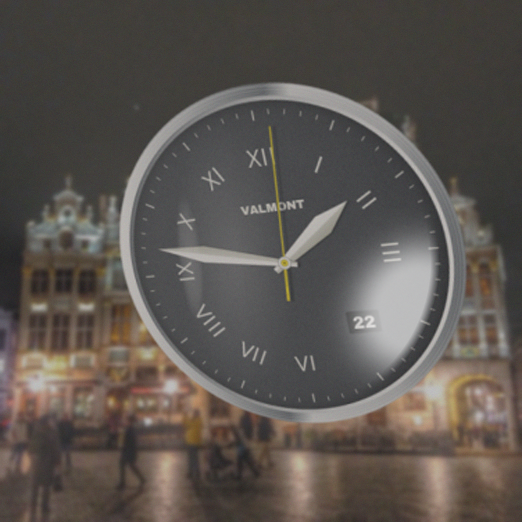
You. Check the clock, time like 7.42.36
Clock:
1.47.01
